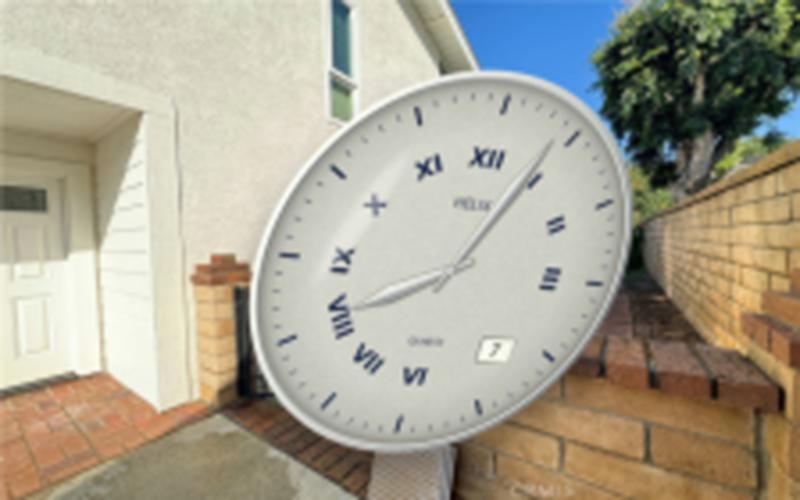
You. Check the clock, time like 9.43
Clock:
8.04
